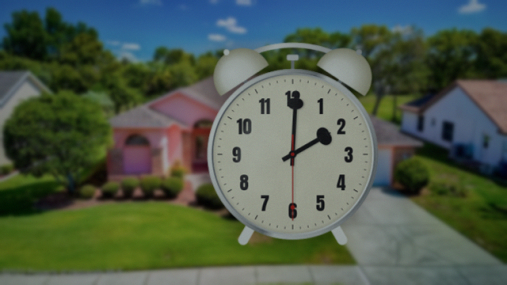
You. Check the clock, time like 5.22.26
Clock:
2.00.30
